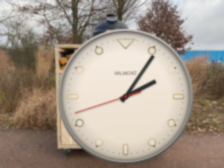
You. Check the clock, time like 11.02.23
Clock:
2.05.42
